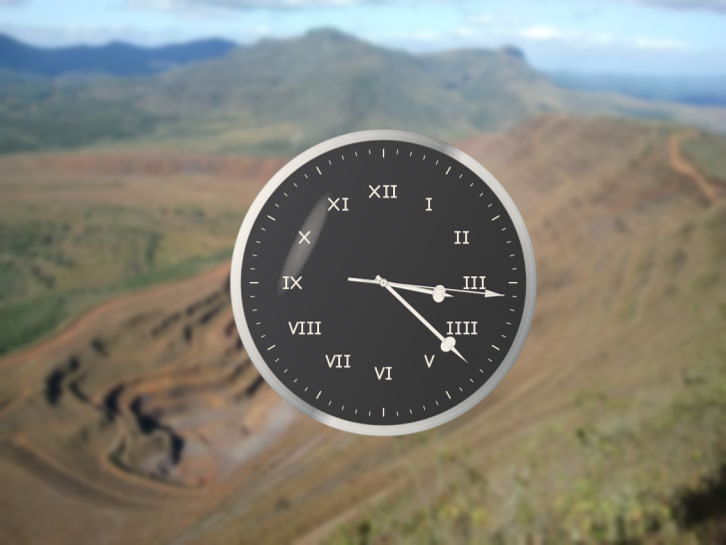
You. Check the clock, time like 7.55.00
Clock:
3.22.16
